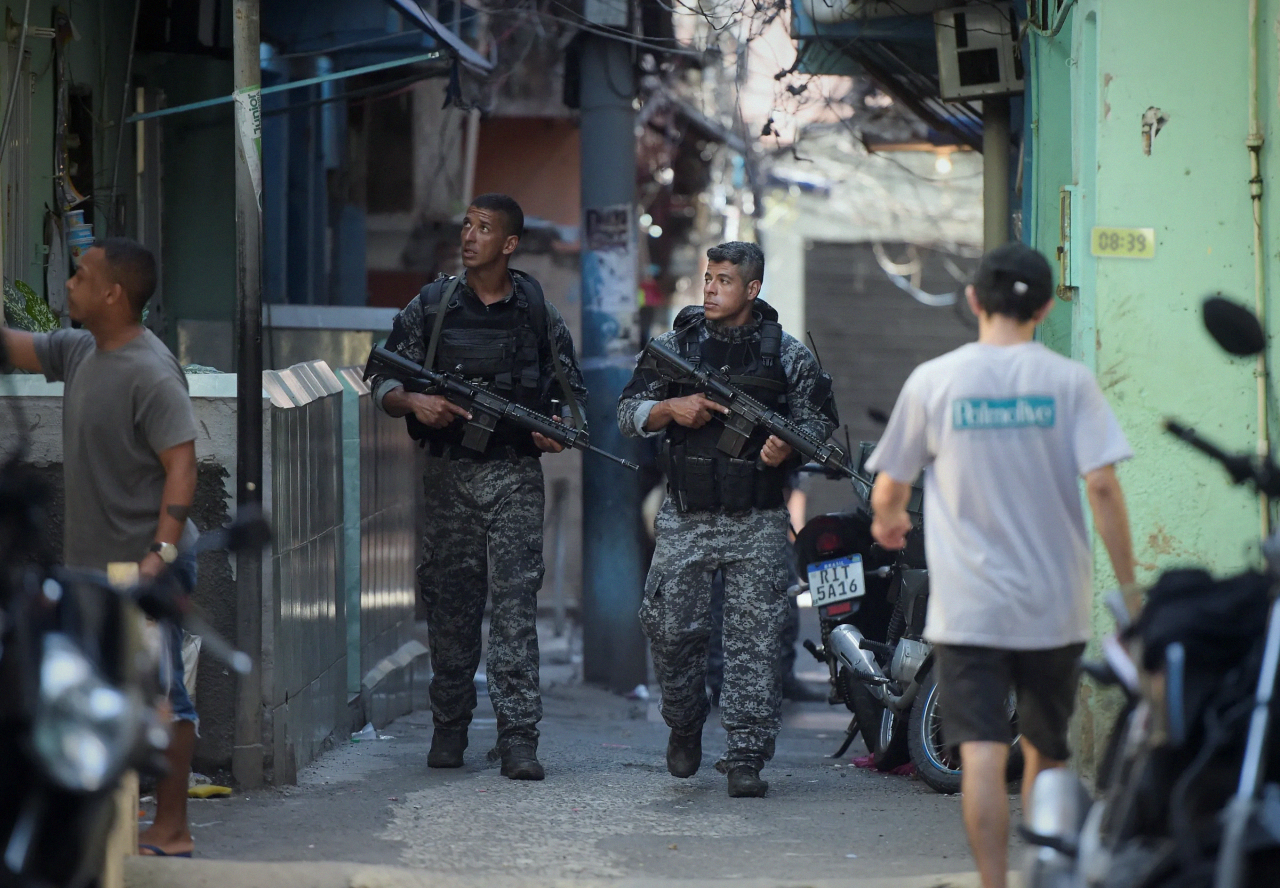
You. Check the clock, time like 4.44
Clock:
8.39
